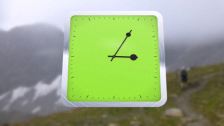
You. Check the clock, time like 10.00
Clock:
3.05
